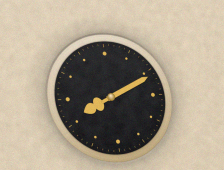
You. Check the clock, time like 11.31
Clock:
8.11
